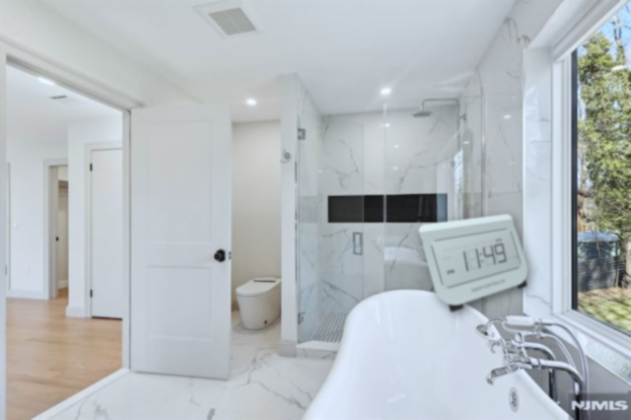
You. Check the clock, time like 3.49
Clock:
11.49
